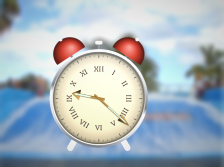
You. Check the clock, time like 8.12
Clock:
9.22
